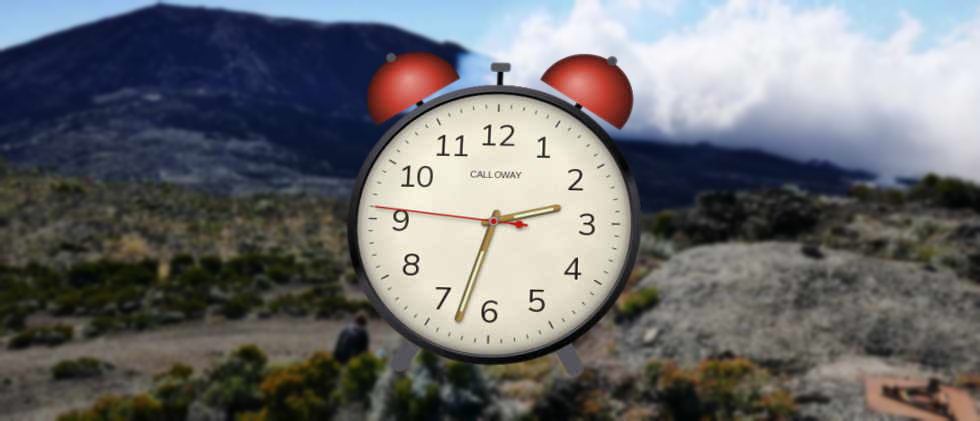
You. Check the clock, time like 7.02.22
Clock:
2.32.46
